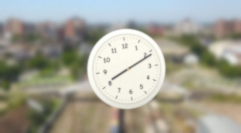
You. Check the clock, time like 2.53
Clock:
8.11
